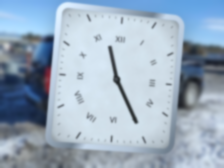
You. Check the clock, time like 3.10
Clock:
11.25
